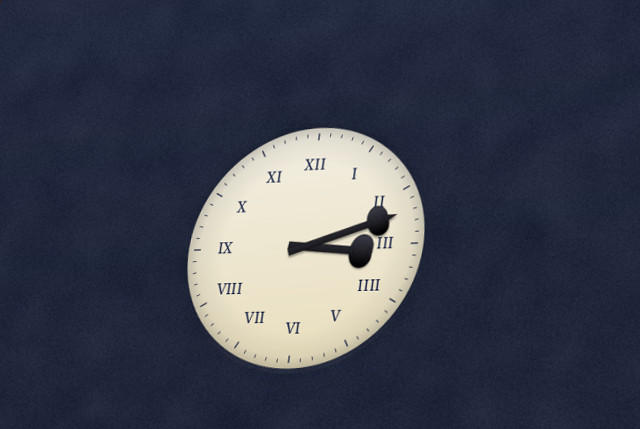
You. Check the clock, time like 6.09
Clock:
3.12
